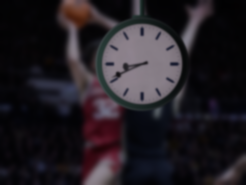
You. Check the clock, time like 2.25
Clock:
8.41
